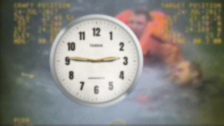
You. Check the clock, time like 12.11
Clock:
2.46
